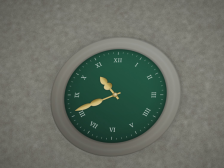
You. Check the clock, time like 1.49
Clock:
10.41
